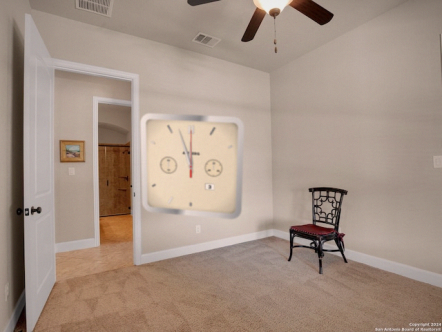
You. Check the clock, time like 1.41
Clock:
11.57
